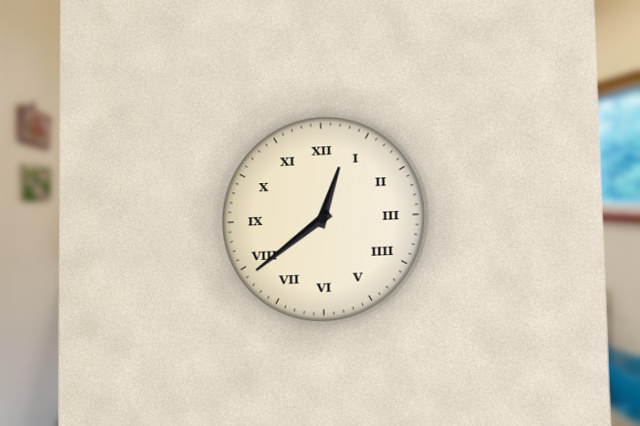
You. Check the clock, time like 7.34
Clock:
12.39
